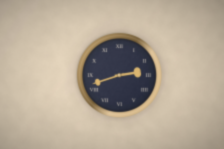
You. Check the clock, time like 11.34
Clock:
2.42
